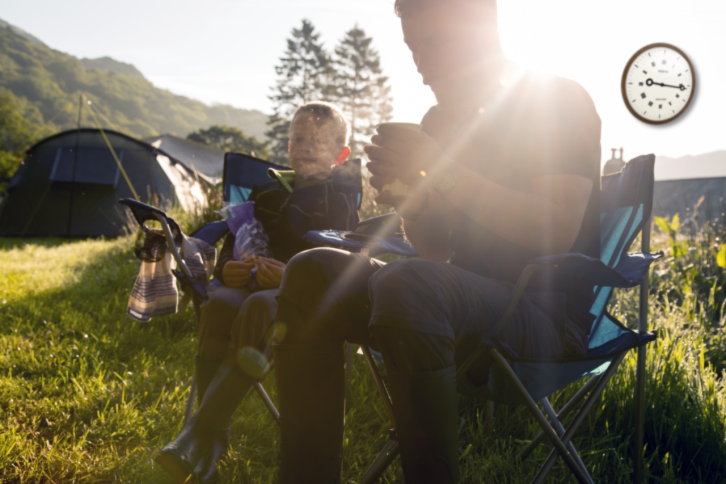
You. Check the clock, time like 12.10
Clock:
9.16
